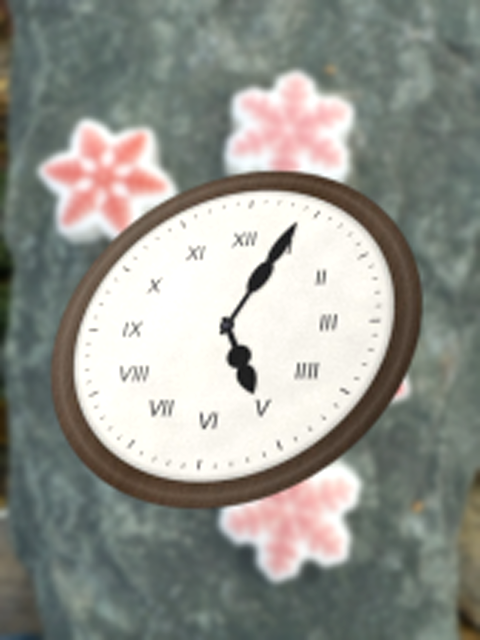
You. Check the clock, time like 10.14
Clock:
5.04
